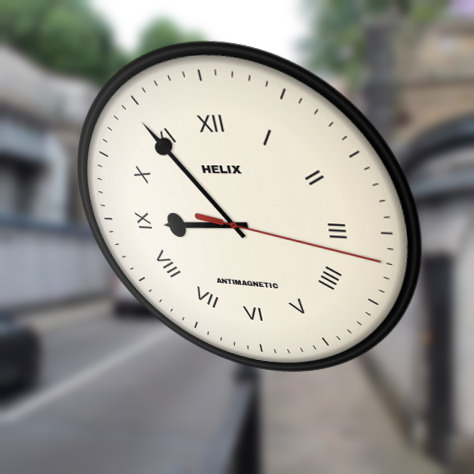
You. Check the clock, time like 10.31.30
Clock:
8.54.17
